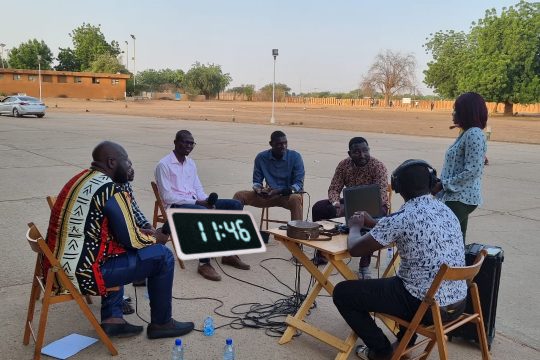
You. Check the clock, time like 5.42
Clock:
11.46
